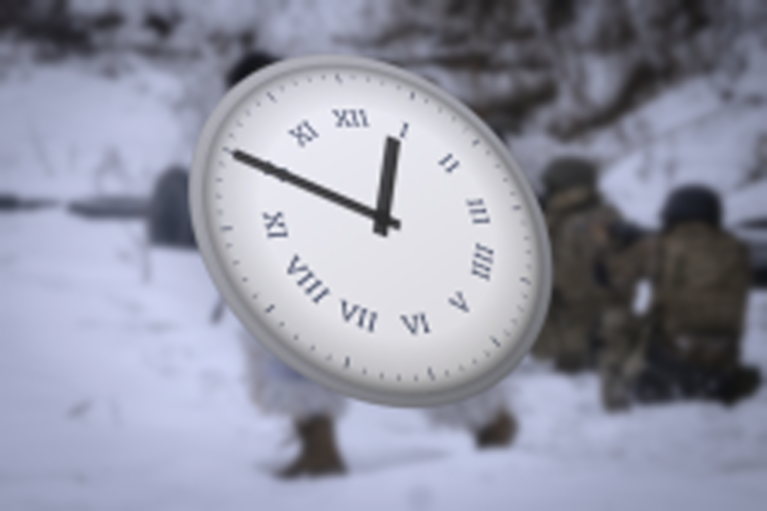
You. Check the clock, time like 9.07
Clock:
12.50
